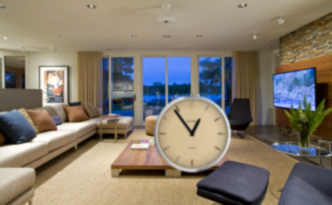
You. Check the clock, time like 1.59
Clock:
12.54
